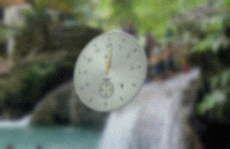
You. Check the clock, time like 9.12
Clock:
12.01
